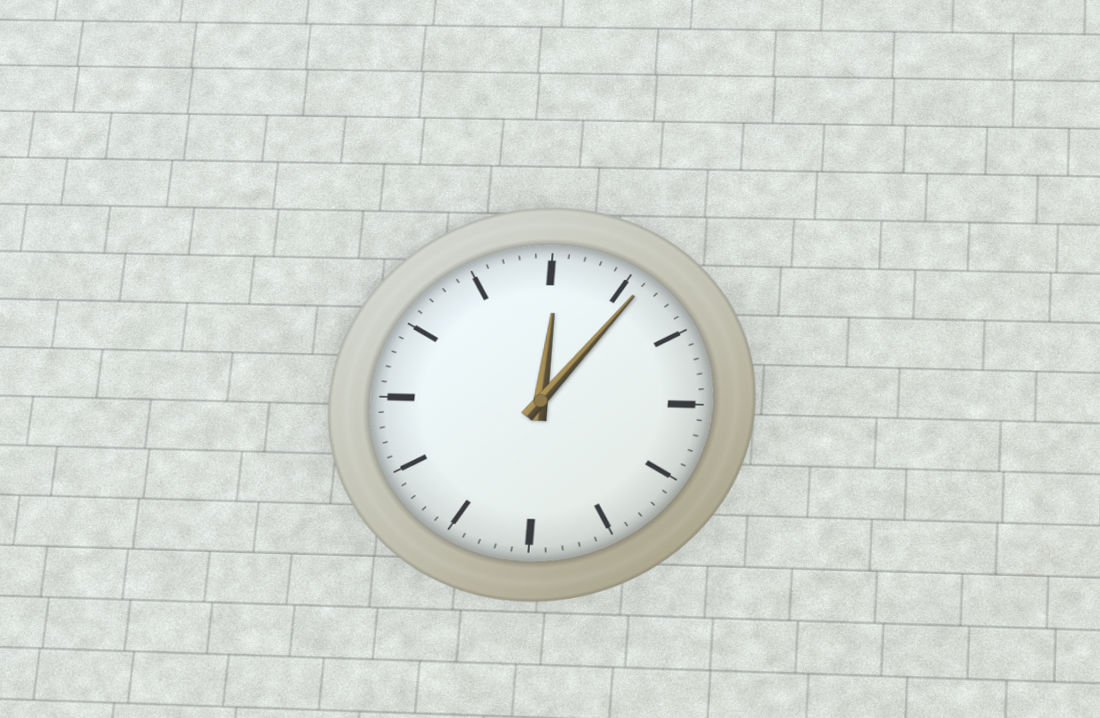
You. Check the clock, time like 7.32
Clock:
12.06
